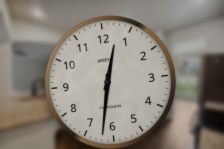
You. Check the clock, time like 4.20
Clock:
12.32
